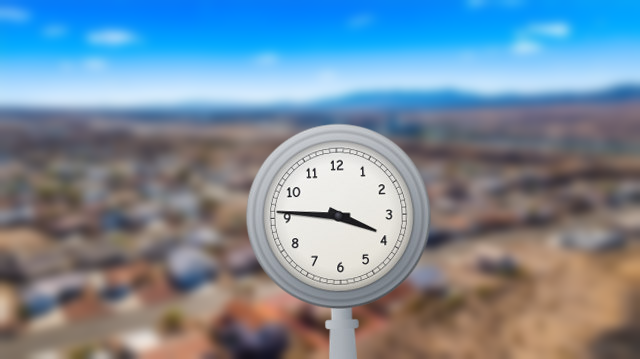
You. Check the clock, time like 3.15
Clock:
3.46
